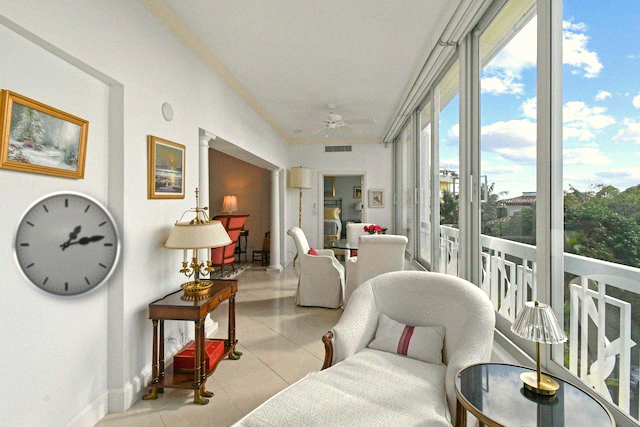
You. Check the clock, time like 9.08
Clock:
1.13
